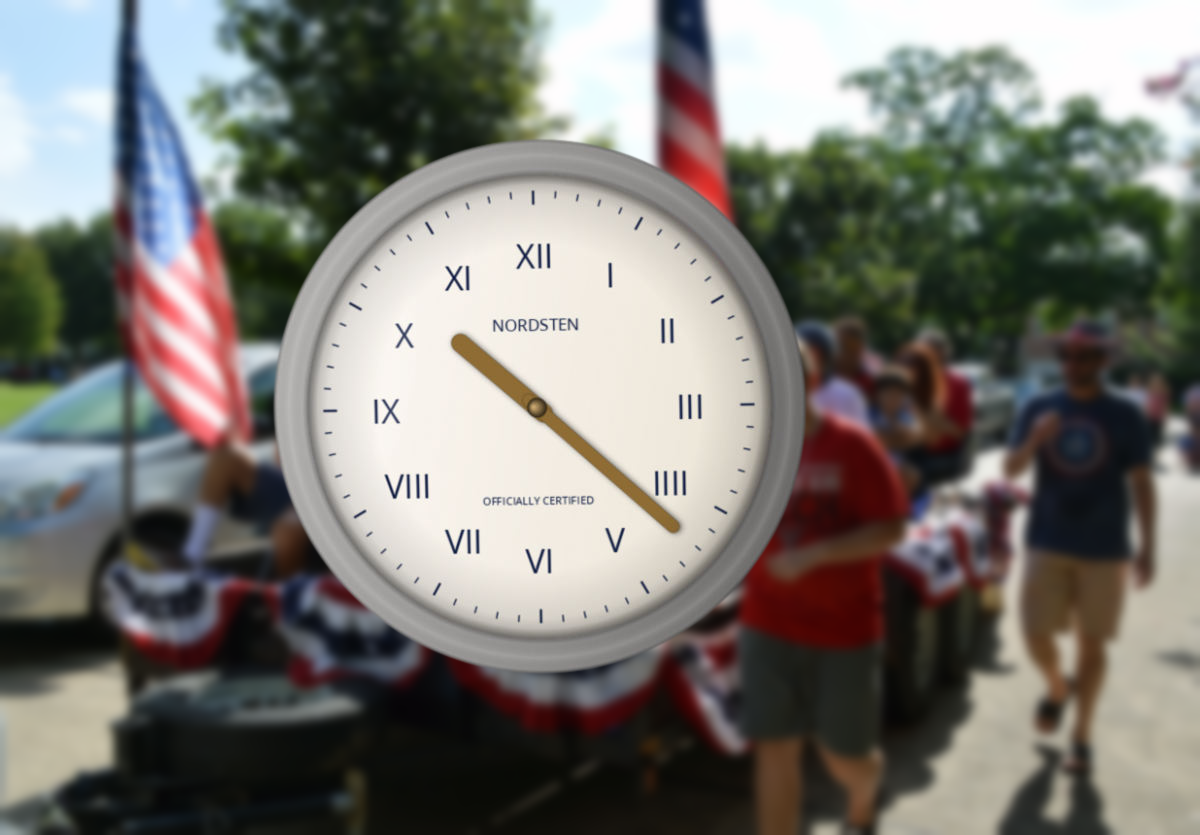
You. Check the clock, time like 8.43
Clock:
10.22
